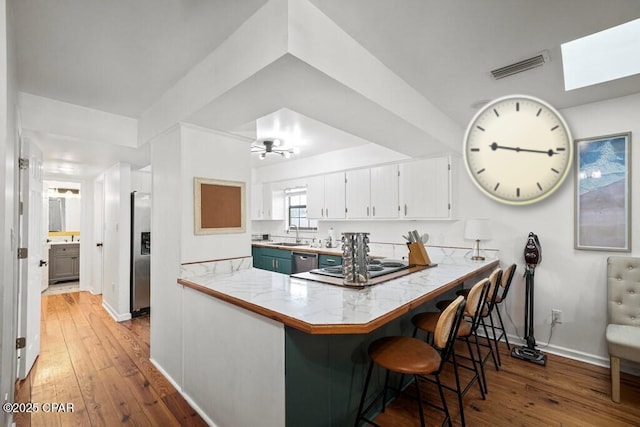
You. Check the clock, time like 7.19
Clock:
9.16
